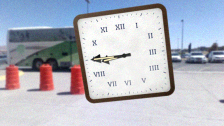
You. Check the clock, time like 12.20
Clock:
8.45
